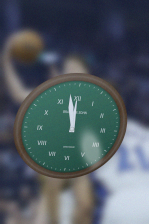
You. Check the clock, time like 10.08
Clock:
11.58
